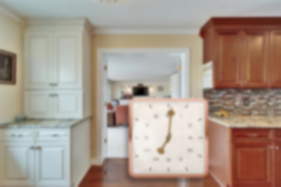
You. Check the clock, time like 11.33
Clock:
7.01
